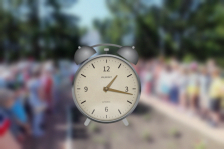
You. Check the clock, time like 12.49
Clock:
1.17
